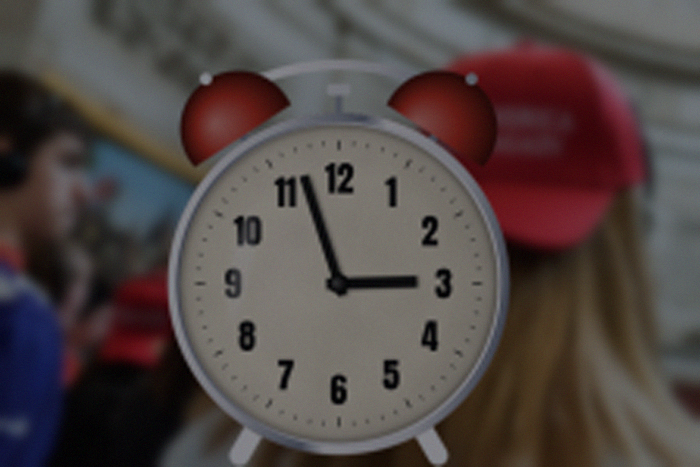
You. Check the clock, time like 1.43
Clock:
2.57
